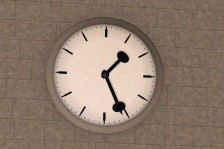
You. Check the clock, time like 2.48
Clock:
1.26
